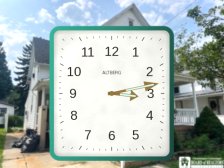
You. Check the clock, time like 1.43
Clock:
3.13
